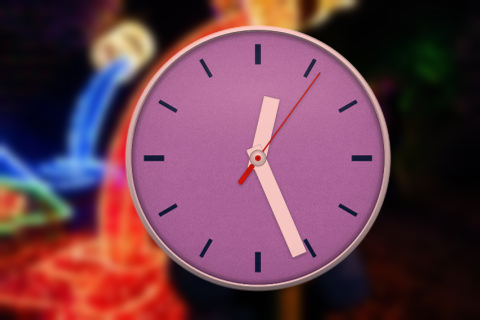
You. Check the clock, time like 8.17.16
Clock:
12.26.06
